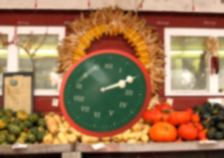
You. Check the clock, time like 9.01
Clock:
2.10
